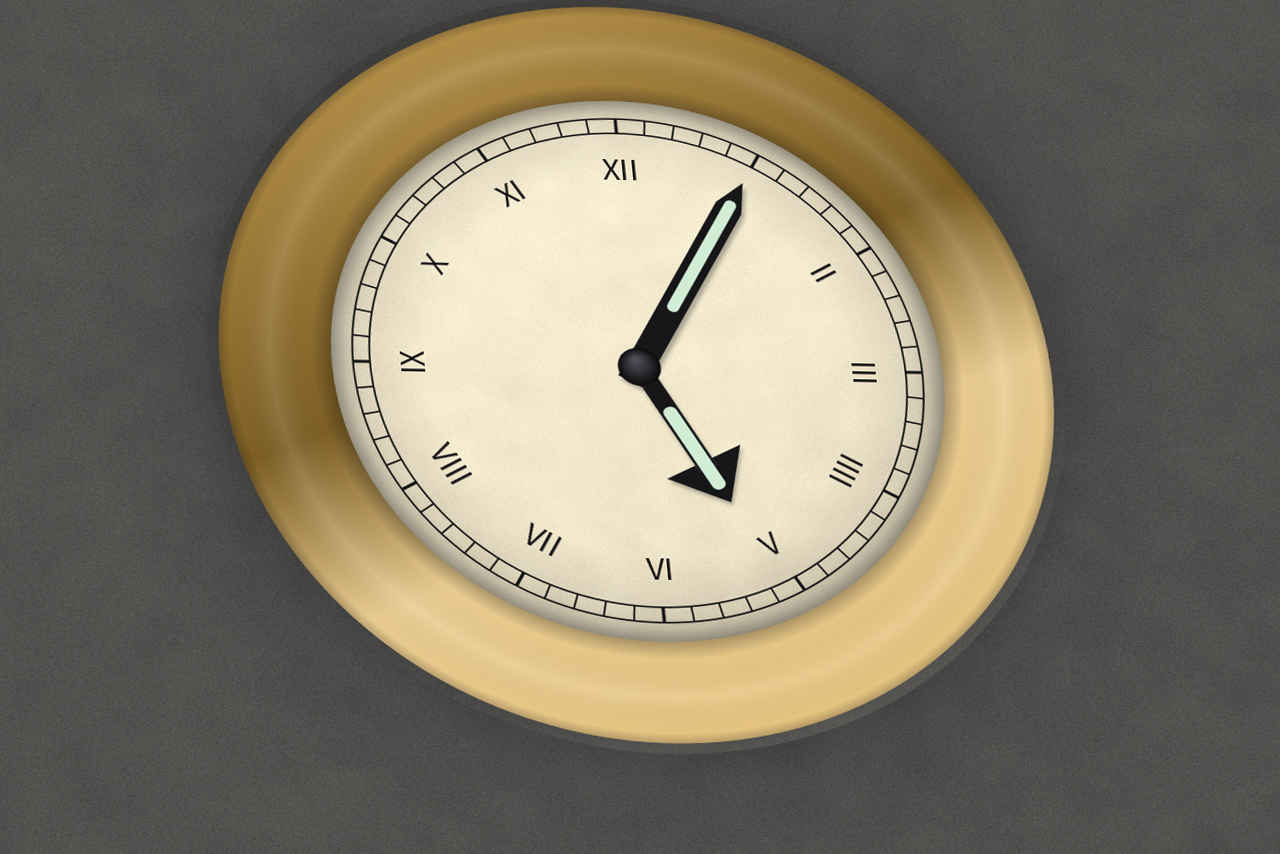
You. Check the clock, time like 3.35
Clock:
5.05
